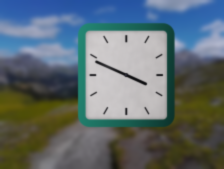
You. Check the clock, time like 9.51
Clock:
3.49
